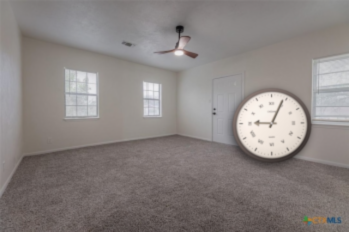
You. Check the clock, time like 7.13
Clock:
9.04
